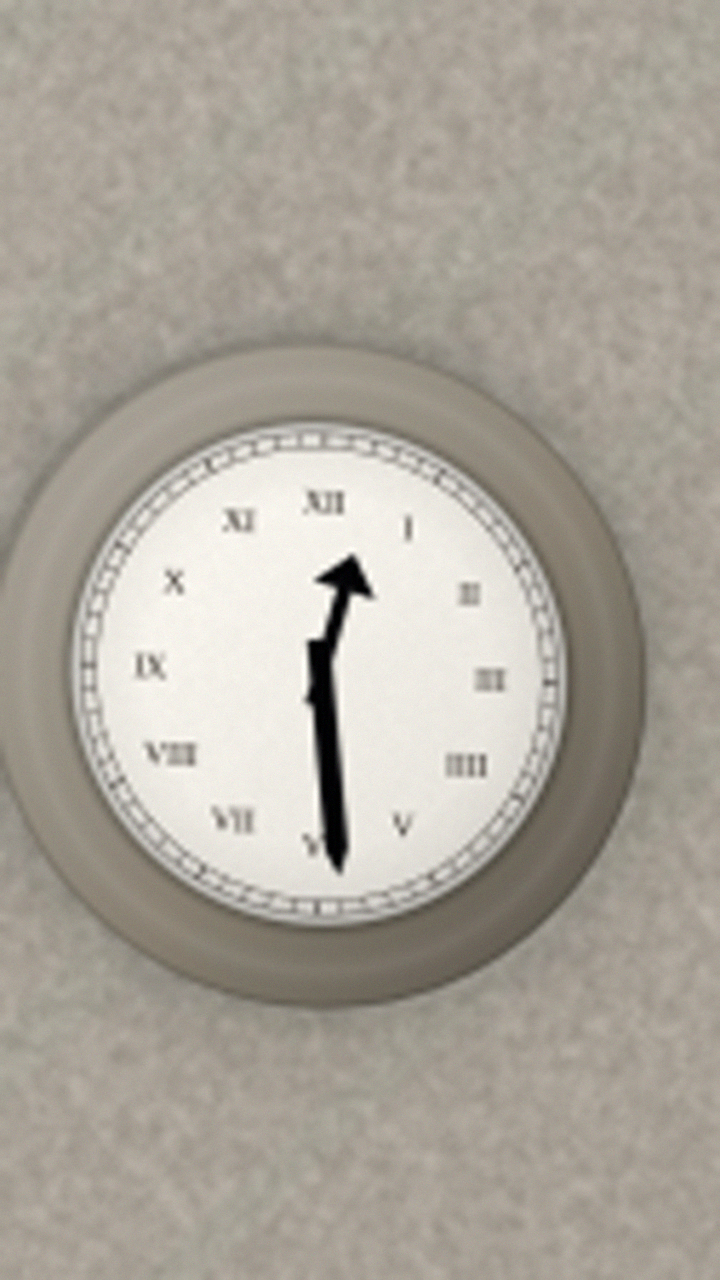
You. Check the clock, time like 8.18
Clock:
12.29
